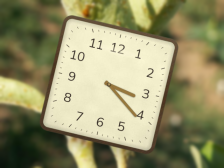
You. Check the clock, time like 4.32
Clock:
3.21
